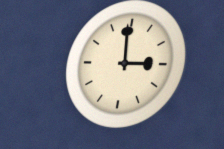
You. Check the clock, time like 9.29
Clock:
2.59
